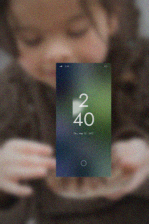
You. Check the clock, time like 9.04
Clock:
2.40
